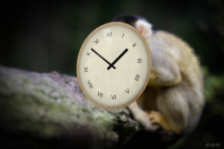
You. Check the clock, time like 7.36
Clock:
1.52
